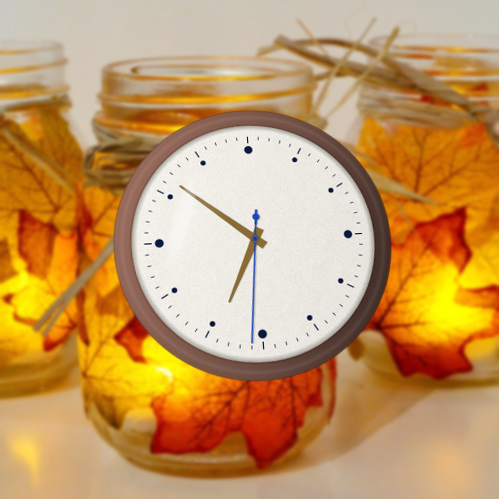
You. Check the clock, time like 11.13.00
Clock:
6.51.31
